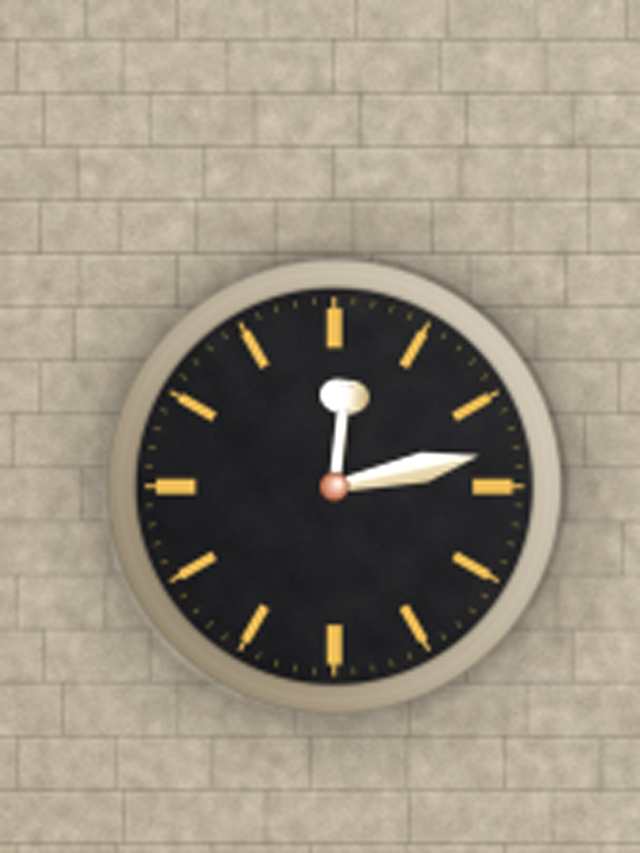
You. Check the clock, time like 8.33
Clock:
12.13
